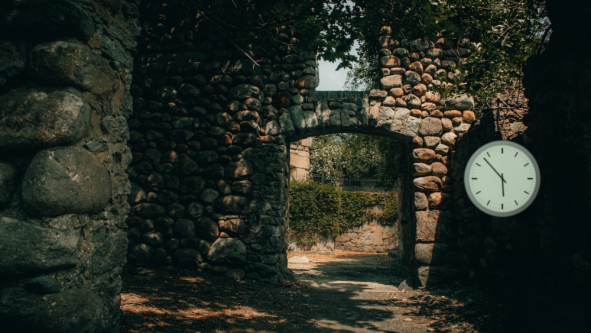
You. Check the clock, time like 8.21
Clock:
5.53
